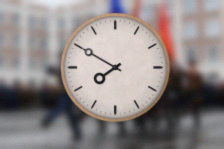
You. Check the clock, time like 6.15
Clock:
7.50
